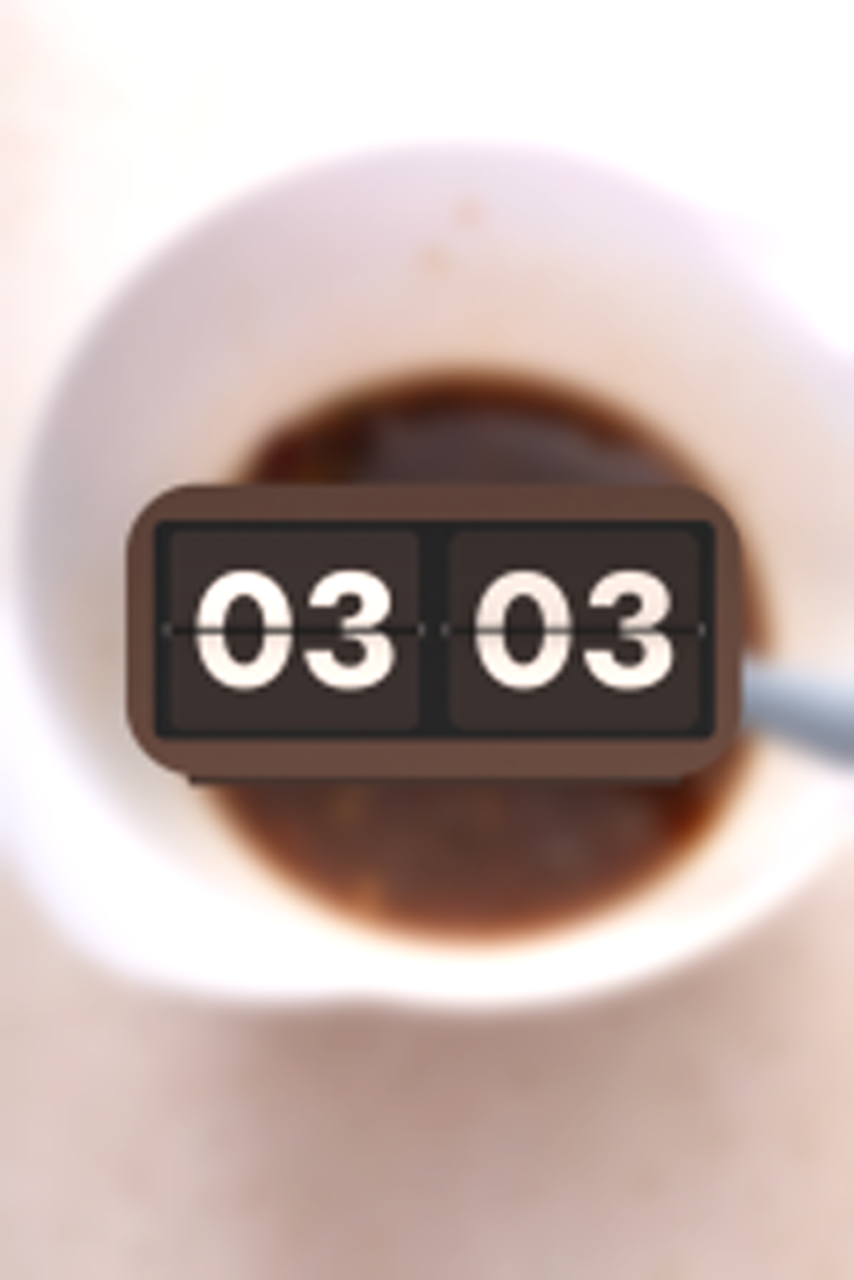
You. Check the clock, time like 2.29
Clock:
3.03
